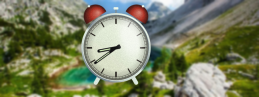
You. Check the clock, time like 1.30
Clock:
8.39
